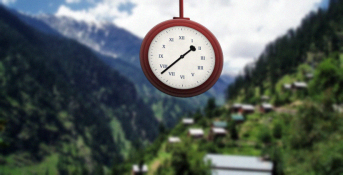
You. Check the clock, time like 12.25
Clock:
1.38
